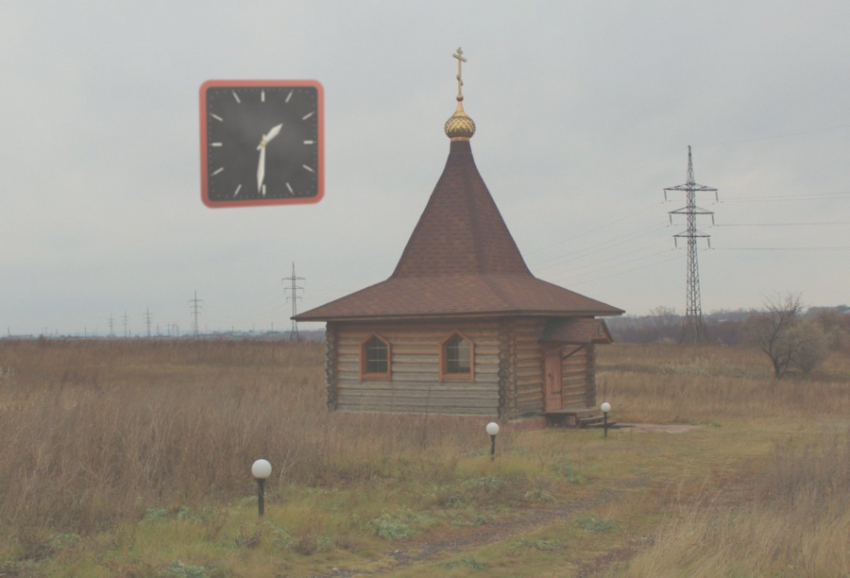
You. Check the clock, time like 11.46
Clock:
1.31
